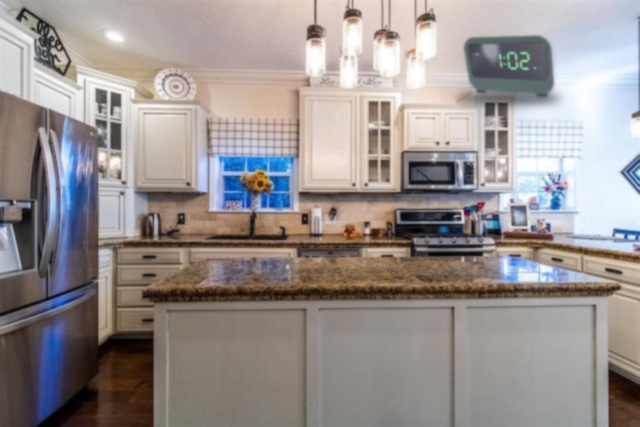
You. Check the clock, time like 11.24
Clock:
1.02
